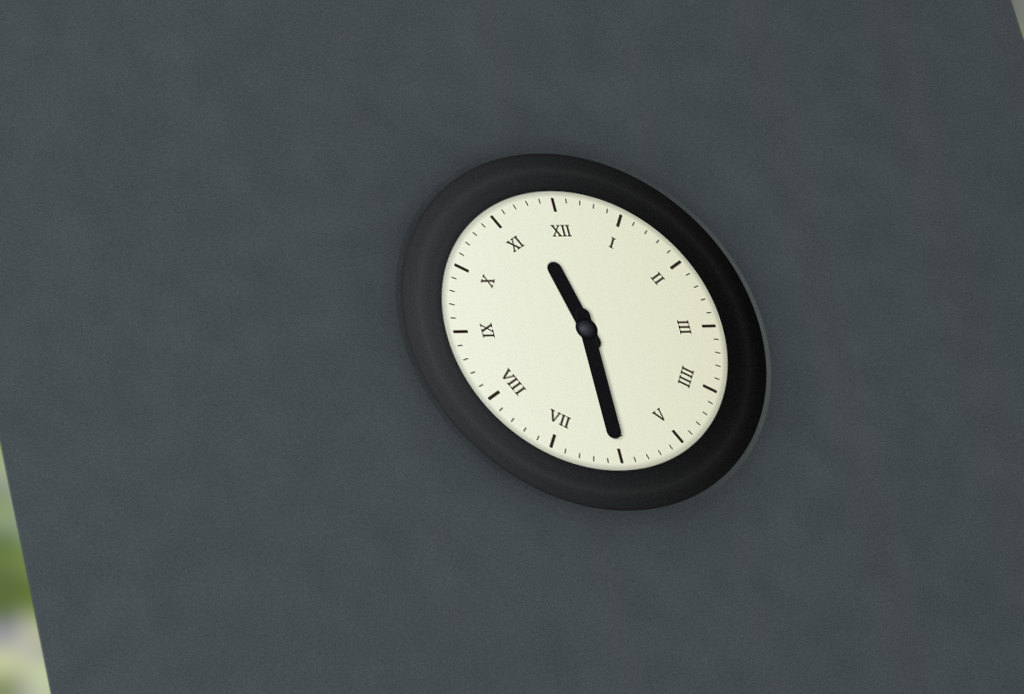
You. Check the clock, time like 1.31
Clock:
11.30
